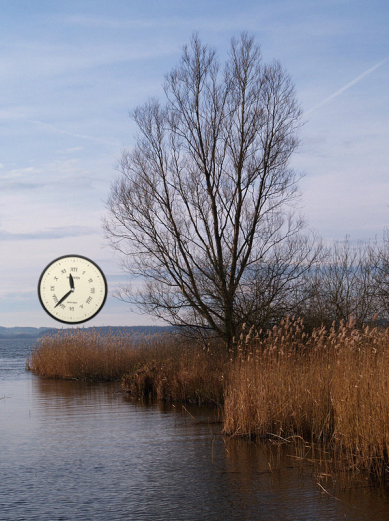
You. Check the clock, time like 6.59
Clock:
11.37
